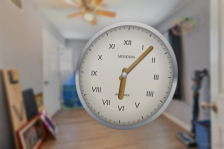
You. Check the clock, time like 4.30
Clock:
6.07
